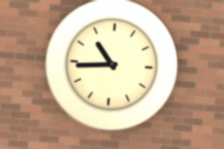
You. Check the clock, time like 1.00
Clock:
10.44
